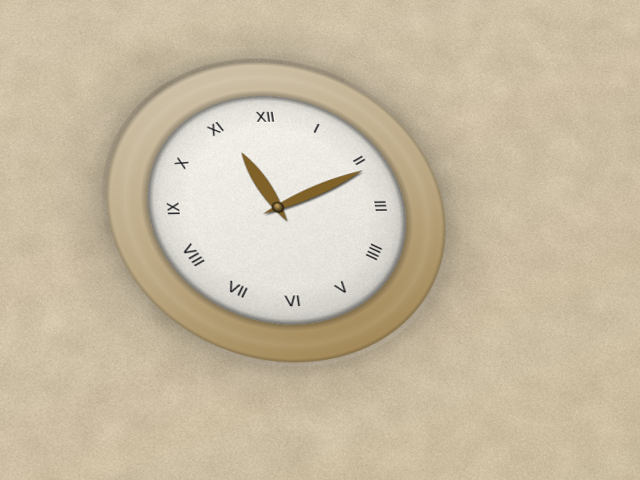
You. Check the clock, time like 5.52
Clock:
11.11
